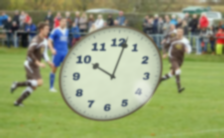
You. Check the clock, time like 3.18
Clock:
10.02
